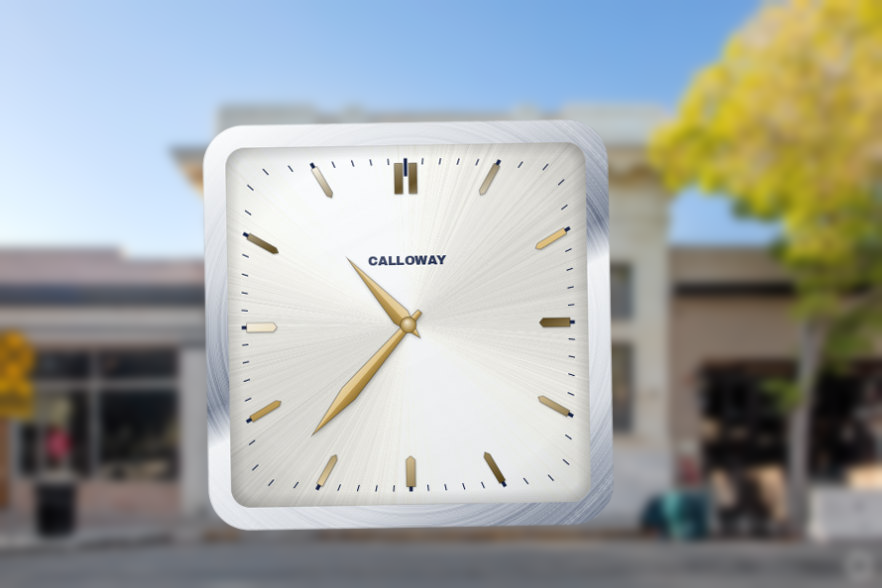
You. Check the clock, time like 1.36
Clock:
10.37
